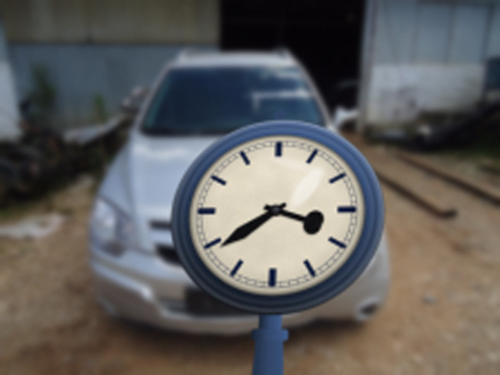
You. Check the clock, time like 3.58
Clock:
3.39
